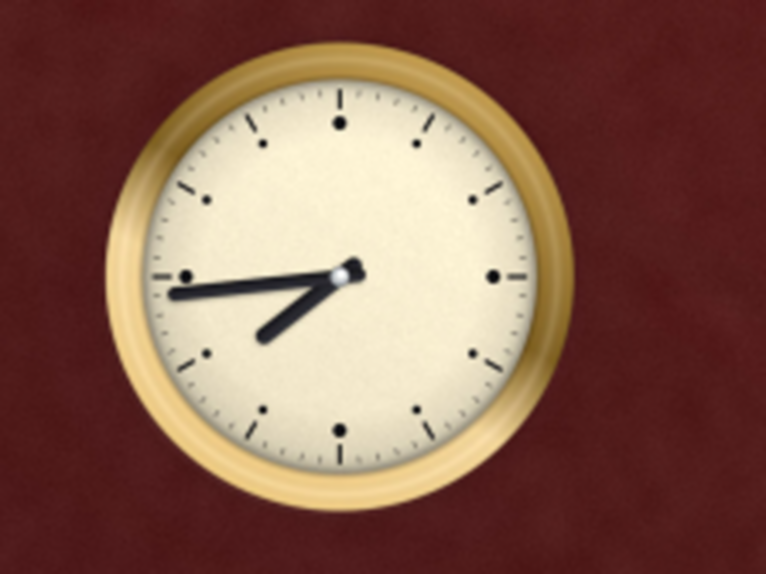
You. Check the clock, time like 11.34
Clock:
7.44
